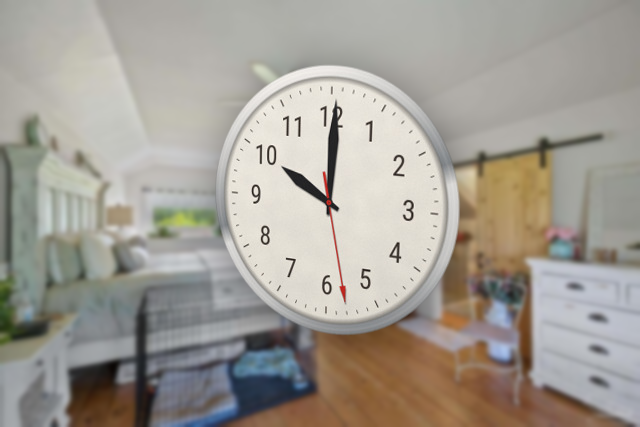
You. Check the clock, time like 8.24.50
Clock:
10.00.28
